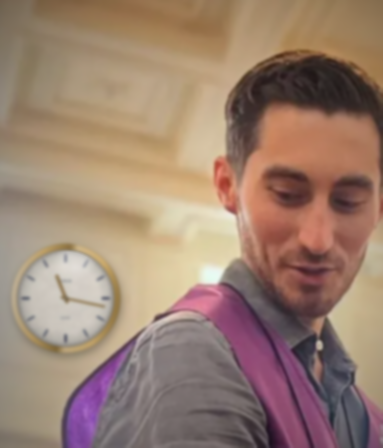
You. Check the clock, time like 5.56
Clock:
11.17
